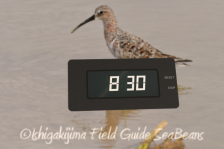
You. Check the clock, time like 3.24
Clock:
8.30
